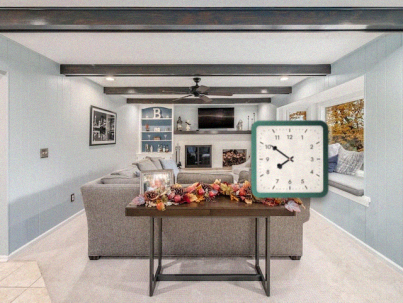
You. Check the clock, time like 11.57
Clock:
7.51
